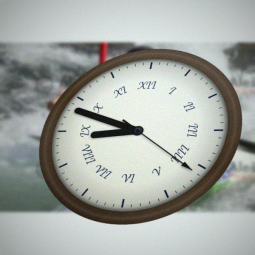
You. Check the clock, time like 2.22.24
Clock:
8.48.21
